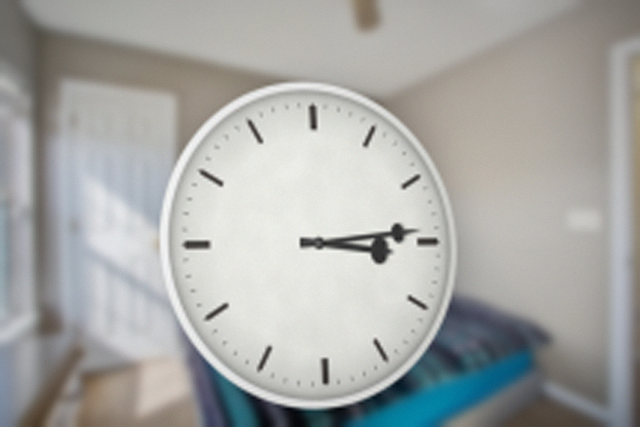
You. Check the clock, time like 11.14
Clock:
3.14
